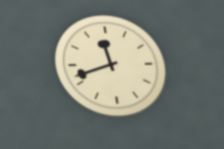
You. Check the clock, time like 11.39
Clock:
11.42
